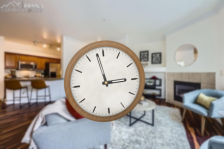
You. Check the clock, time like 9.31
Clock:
2.58
